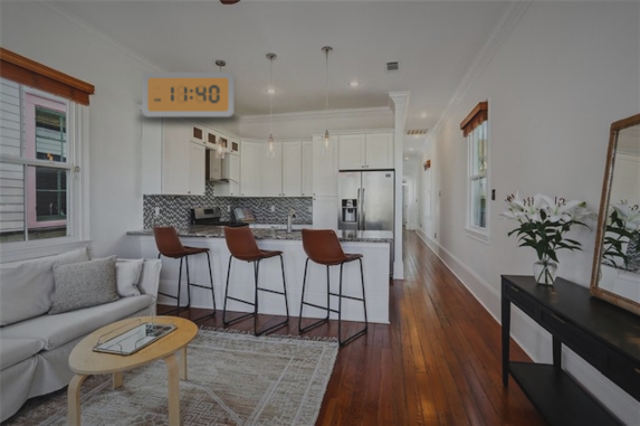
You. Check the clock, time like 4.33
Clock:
11.40
